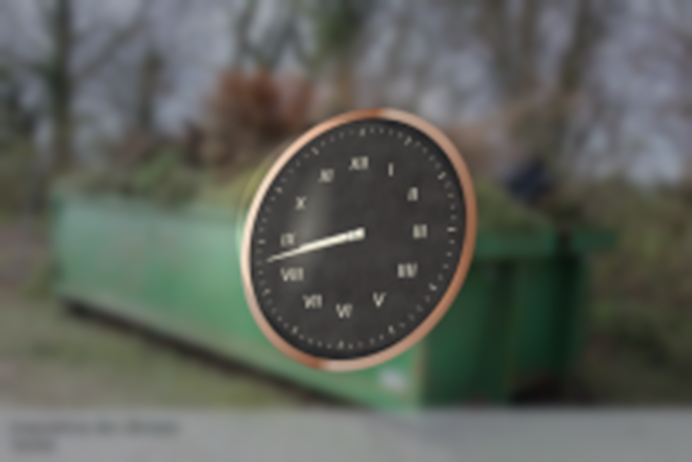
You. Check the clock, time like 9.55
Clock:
8.43
